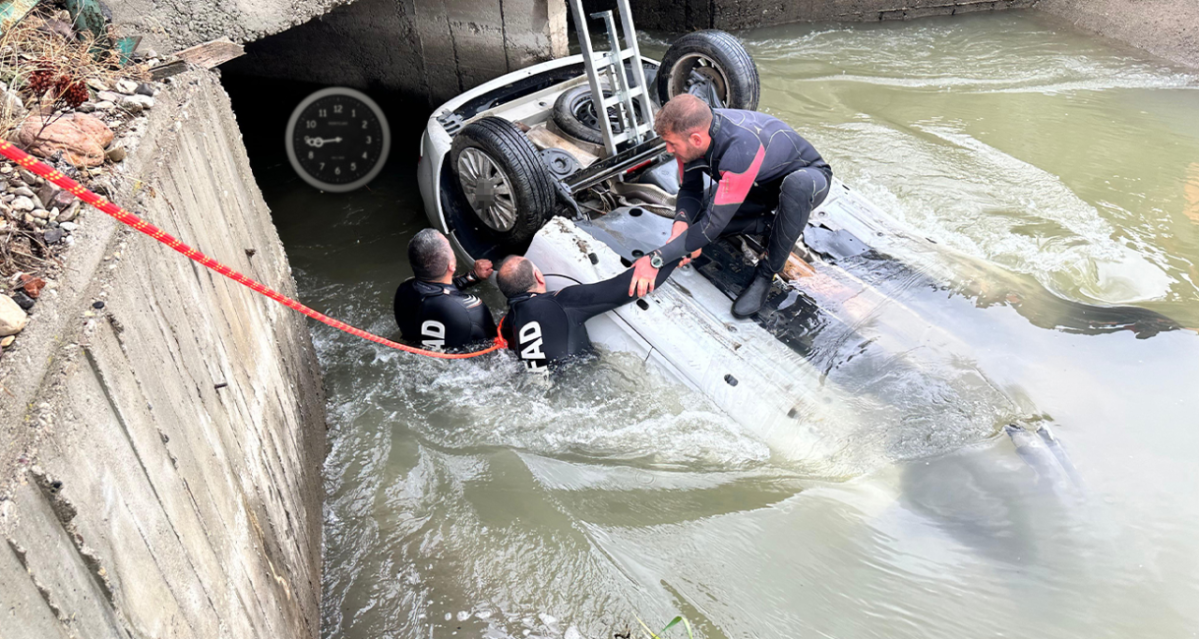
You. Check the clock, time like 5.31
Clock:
8.44
